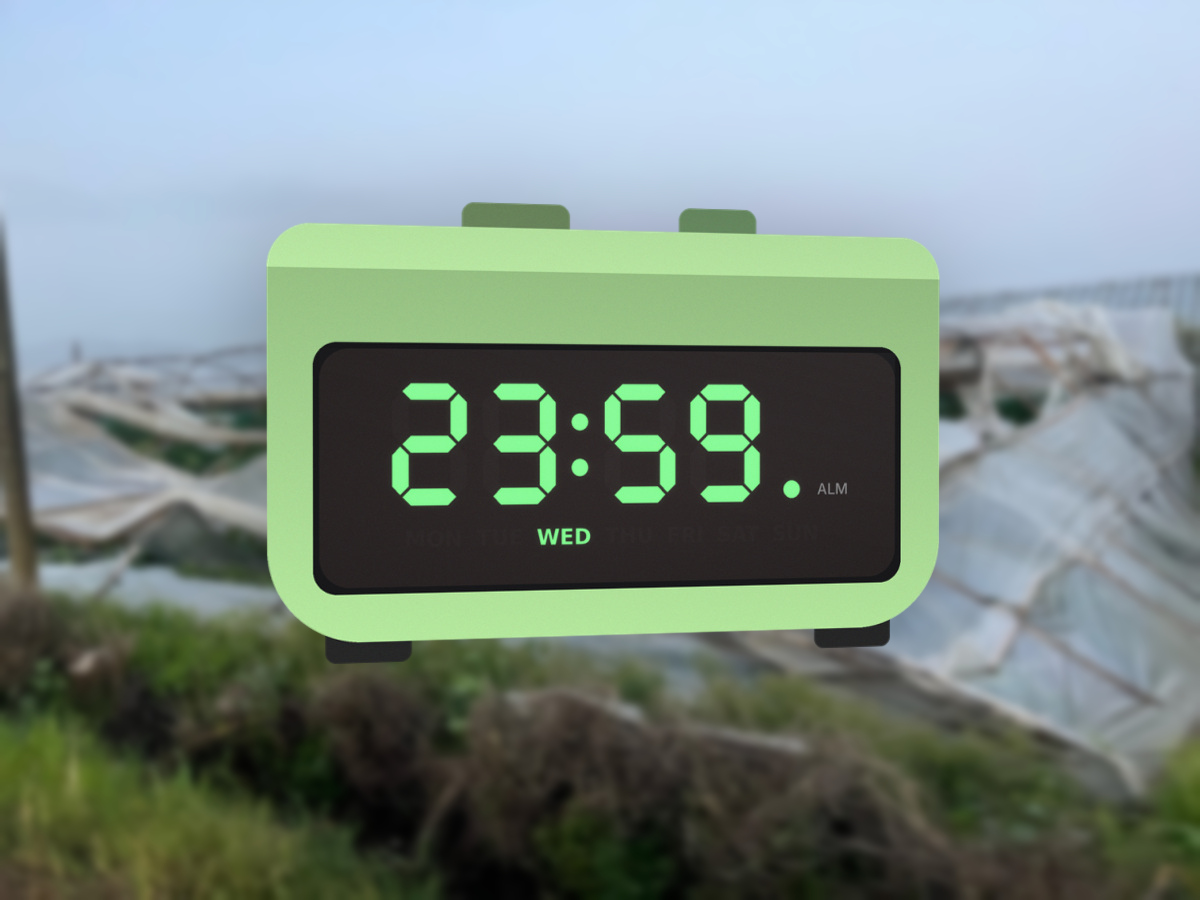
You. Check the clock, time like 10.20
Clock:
23.59
